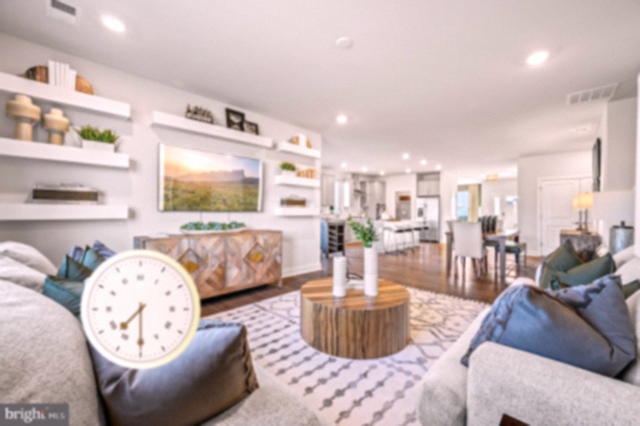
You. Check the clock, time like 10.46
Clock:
7.30
